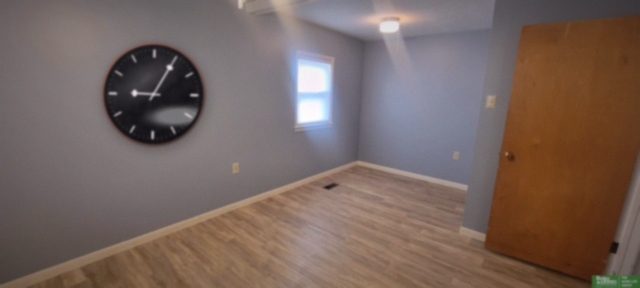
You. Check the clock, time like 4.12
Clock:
9.05
